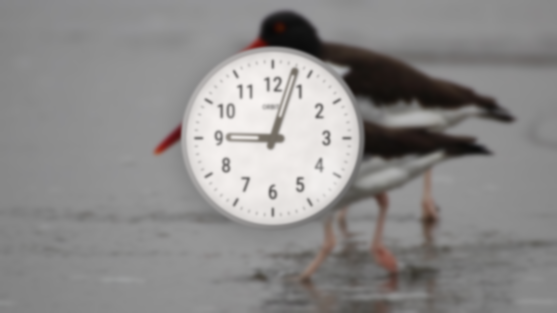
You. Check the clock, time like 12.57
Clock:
9.03
